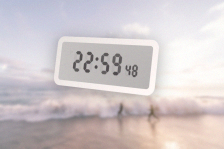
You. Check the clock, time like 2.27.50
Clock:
22.59.48
